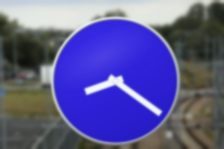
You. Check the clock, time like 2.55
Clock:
8.21
